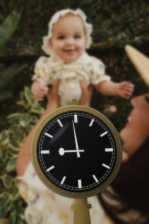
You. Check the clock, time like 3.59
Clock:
8.59
